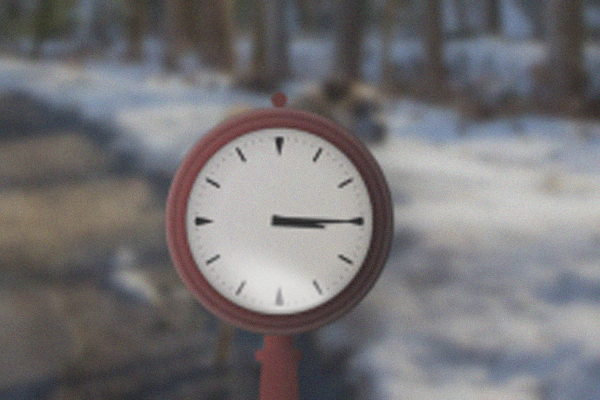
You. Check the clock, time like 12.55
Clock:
3.15
